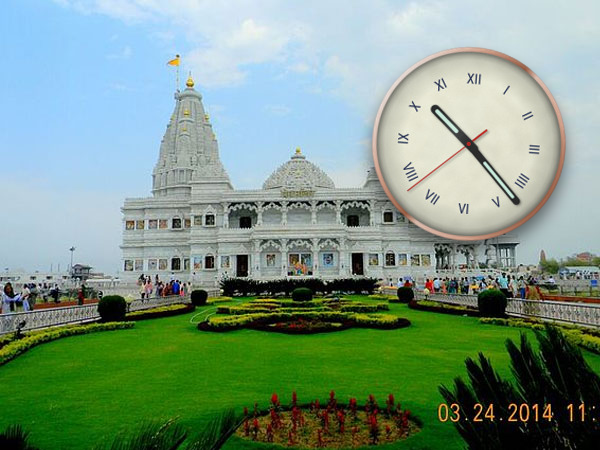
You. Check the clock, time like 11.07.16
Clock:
10.22.38
